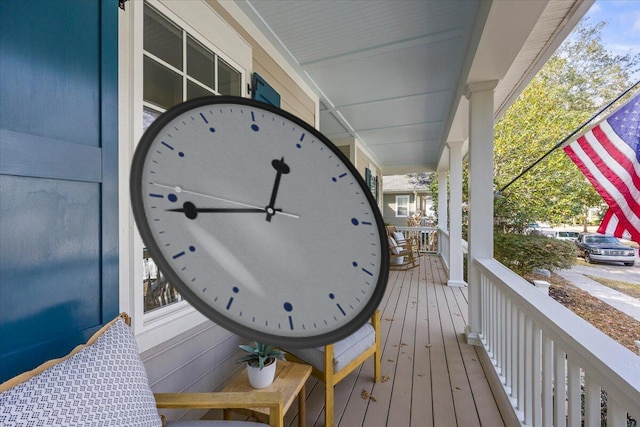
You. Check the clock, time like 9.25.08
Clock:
12.43.46
